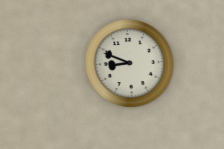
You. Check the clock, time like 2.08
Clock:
8.49
